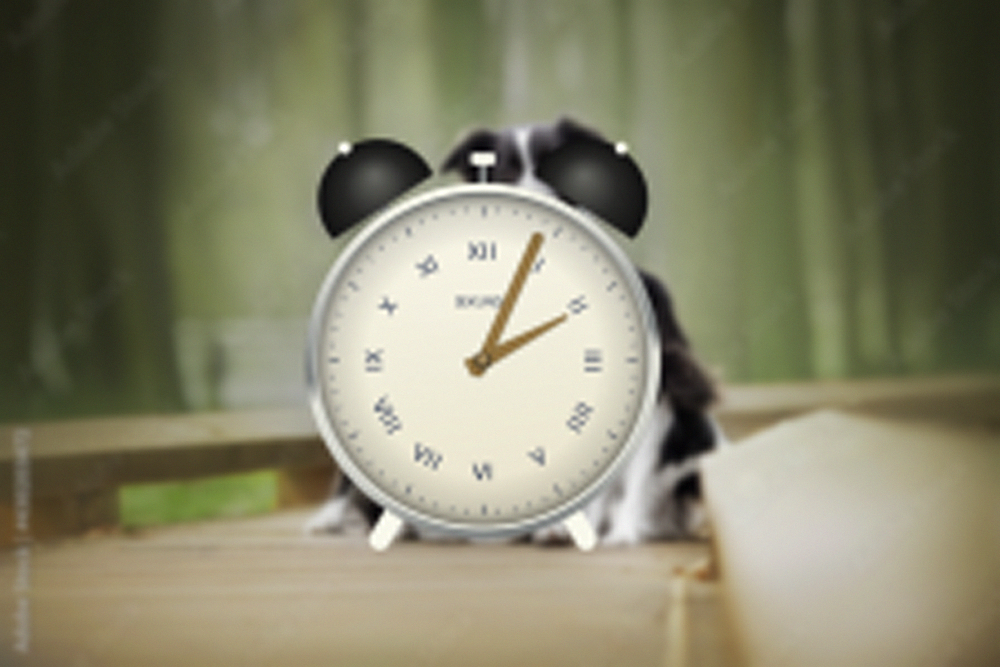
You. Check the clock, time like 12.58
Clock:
2.04
